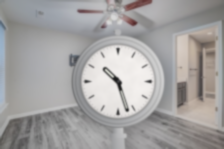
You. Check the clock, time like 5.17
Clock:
10.27
